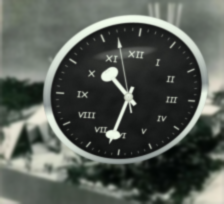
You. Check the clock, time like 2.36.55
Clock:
10.31.57
